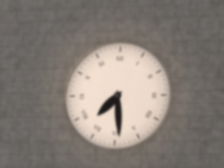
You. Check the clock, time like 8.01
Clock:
7.29
